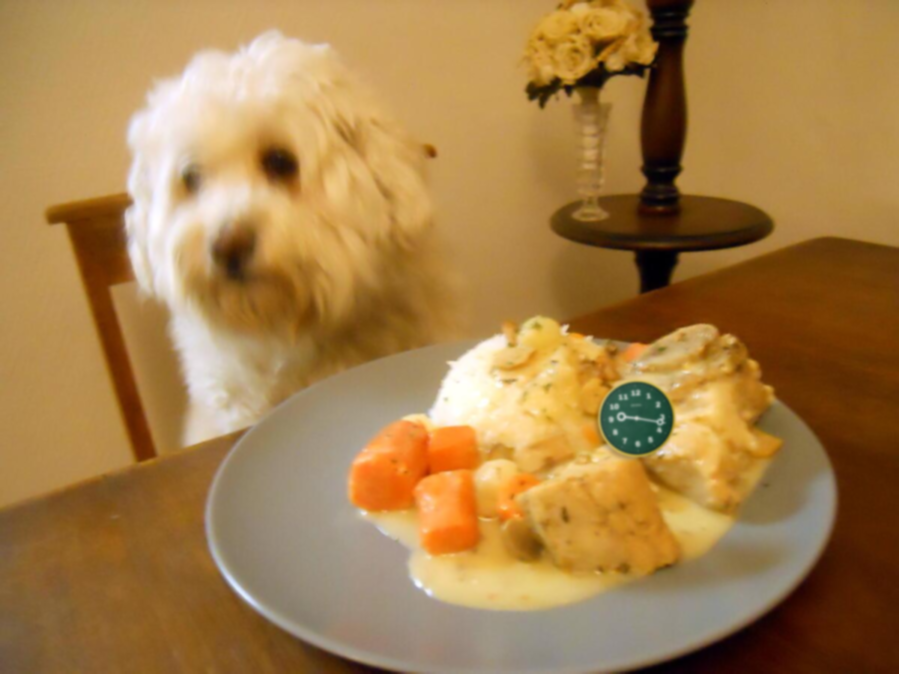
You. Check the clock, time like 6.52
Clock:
9.17
